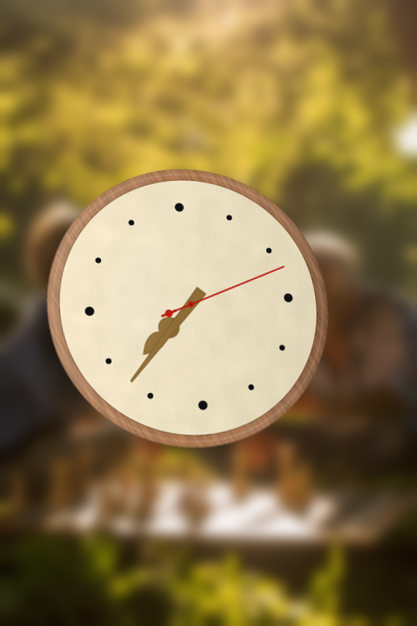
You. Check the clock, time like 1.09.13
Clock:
7.37.12
